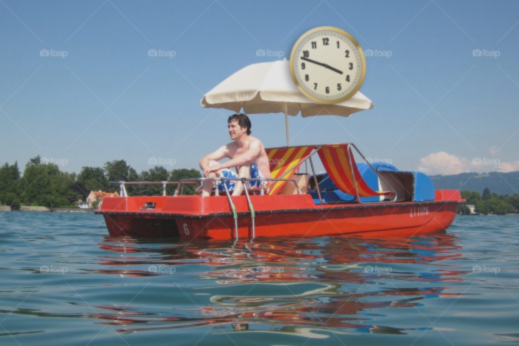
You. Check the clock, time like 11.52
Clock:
3.48
